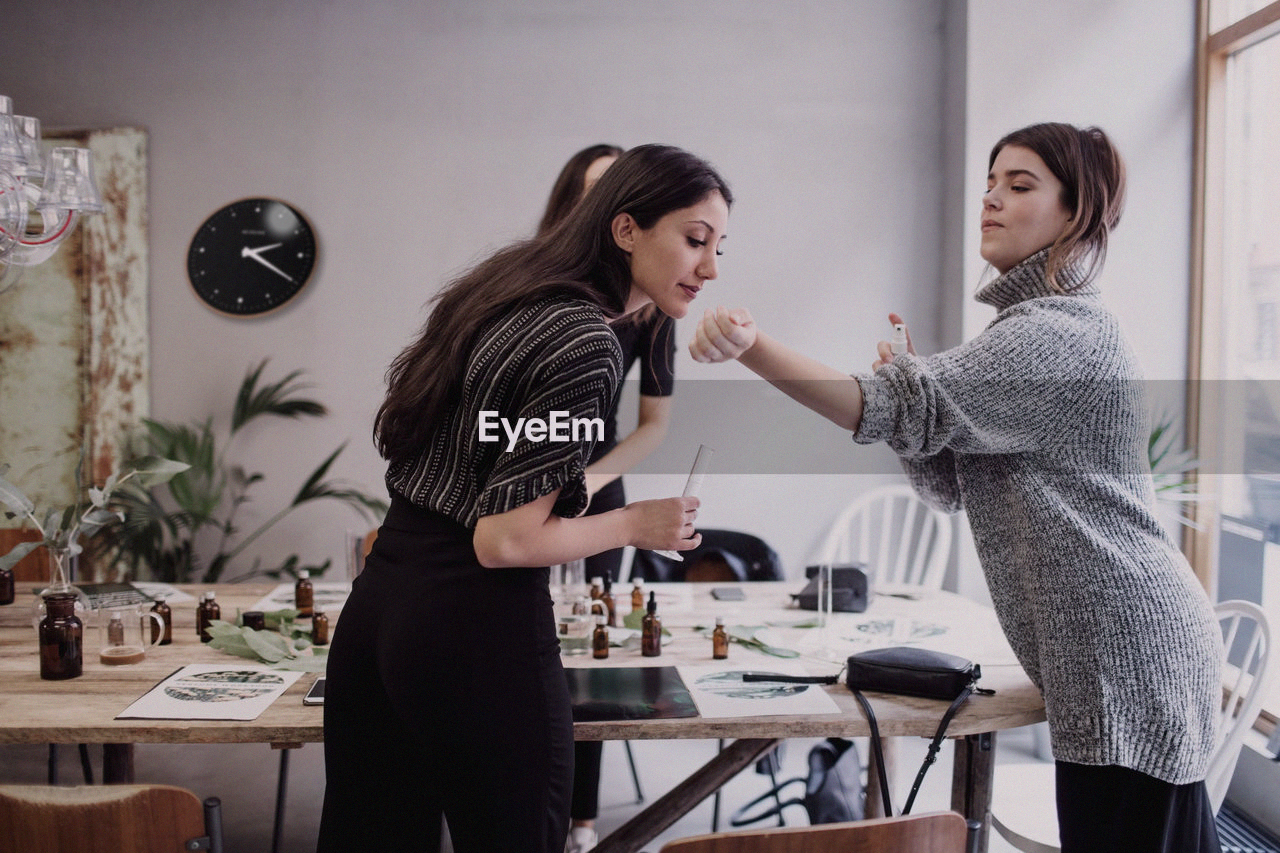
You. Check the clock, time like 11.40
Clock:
2.20
